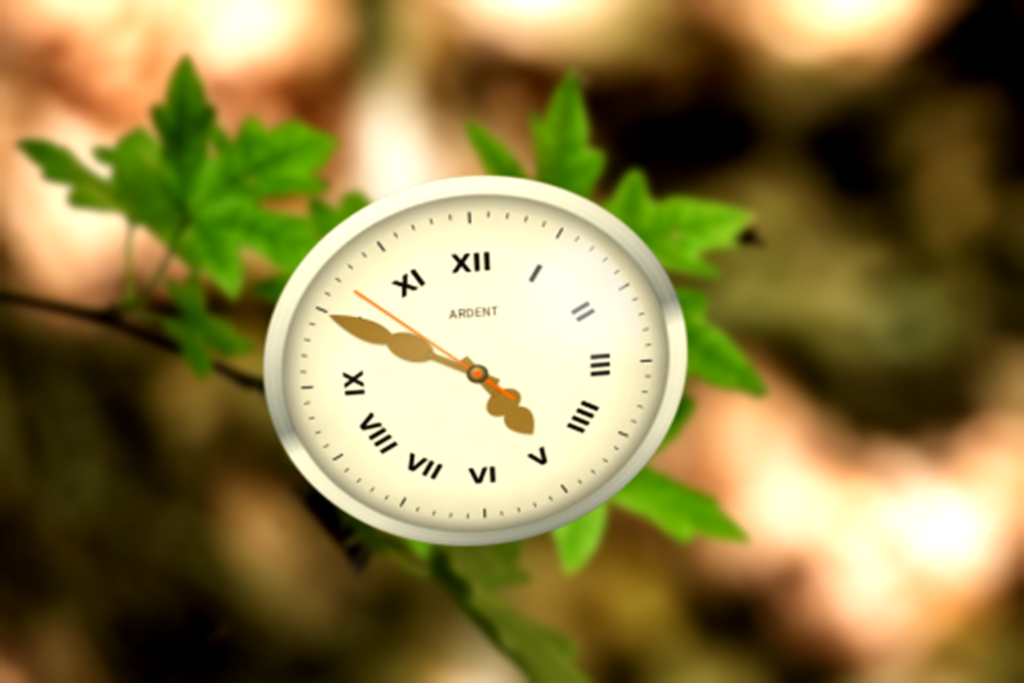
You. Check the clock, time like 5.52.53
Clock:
4.49.52
